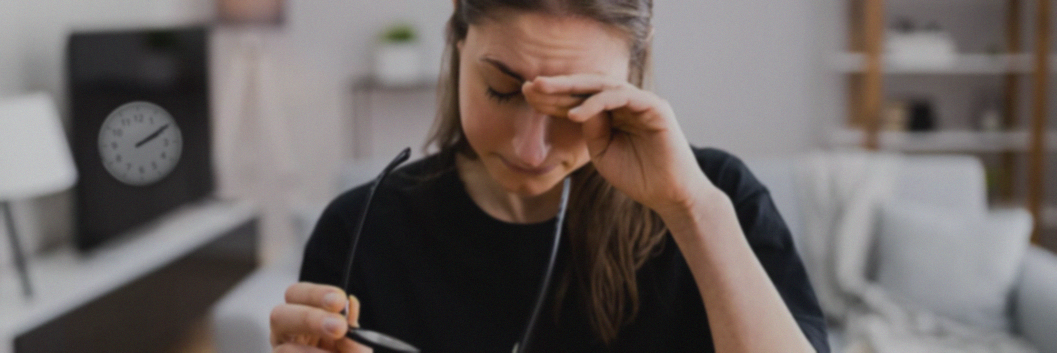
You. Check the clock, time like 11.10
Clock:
2.10
